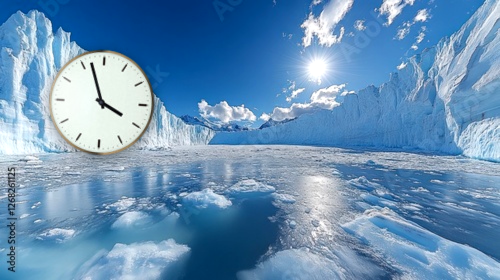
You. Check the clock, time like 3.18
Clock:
3.57
